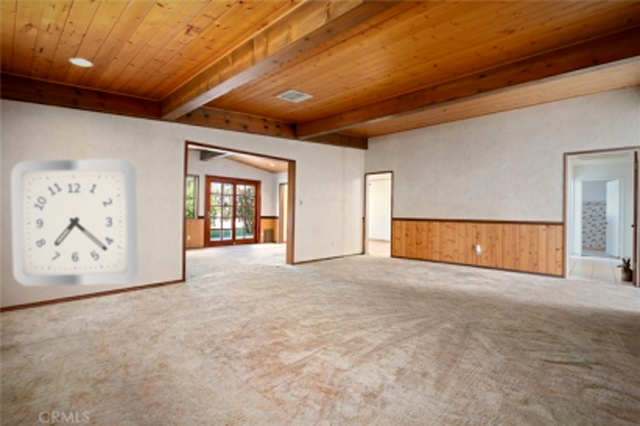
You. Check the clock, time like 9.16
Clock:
7.22
